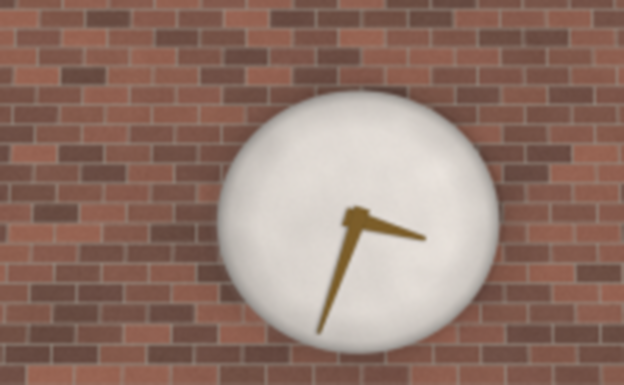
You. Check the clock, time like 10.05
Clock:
3.33
